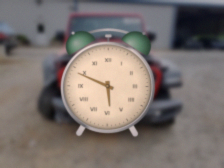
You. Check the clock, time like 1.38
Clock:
5.49
